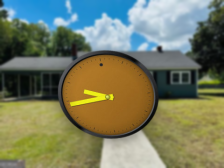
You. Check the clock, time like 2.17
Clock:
9.44
